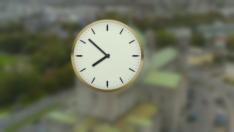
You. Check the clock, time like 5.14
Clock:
7.52
